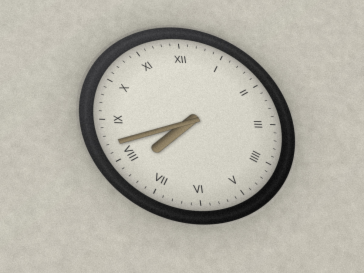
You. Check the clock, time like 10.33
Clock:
7.42
